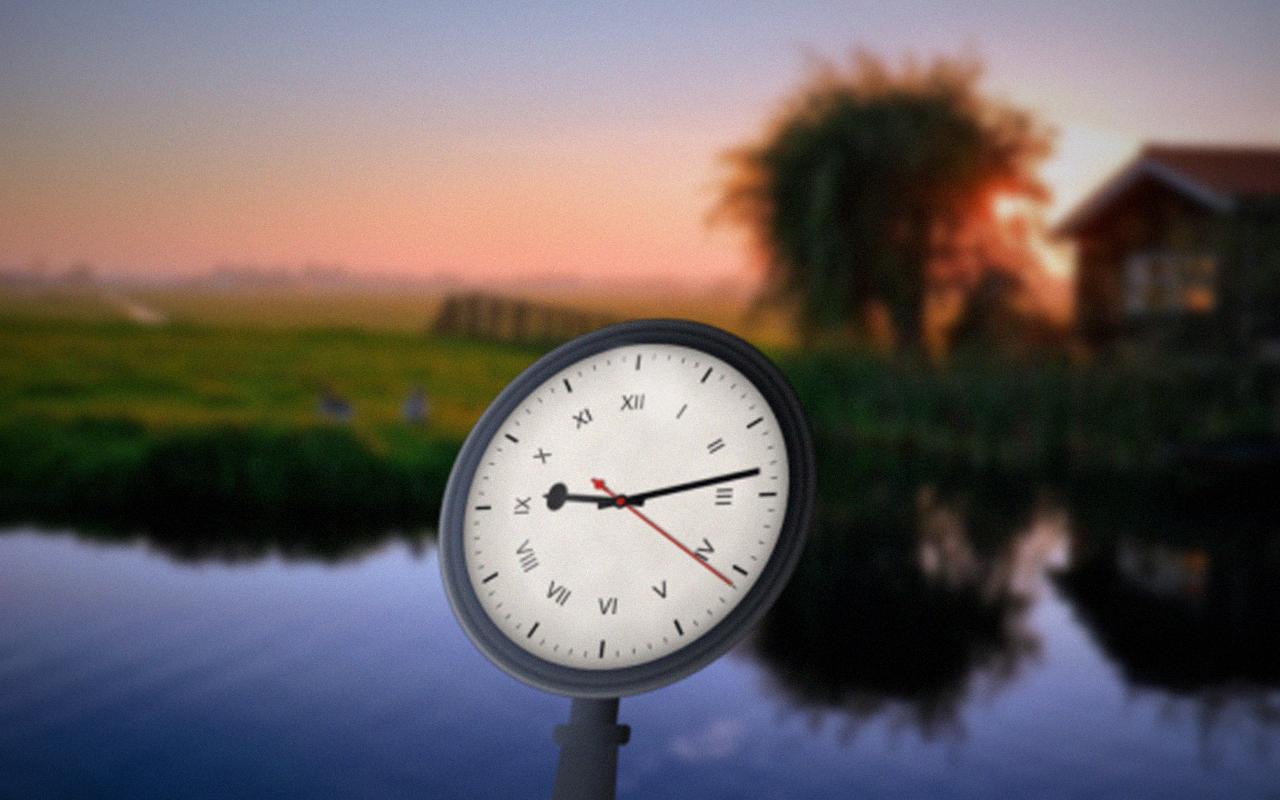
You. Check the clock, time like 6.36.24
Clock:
9.13.21
